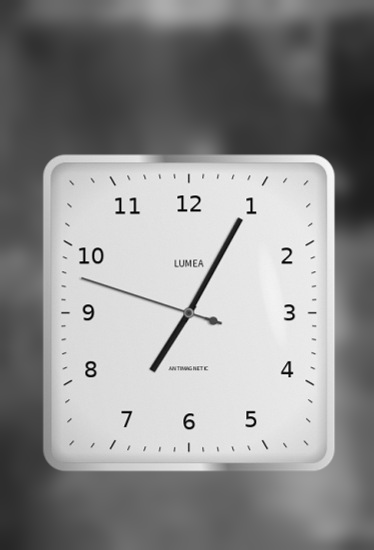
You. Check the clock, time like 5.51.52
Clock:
7.04.48
